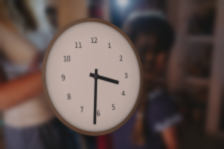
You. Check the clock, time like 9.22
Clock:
3.31
